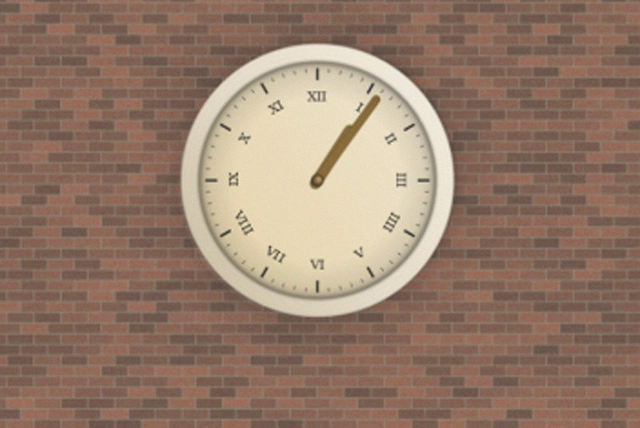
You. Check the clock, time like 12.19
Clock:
1.06
